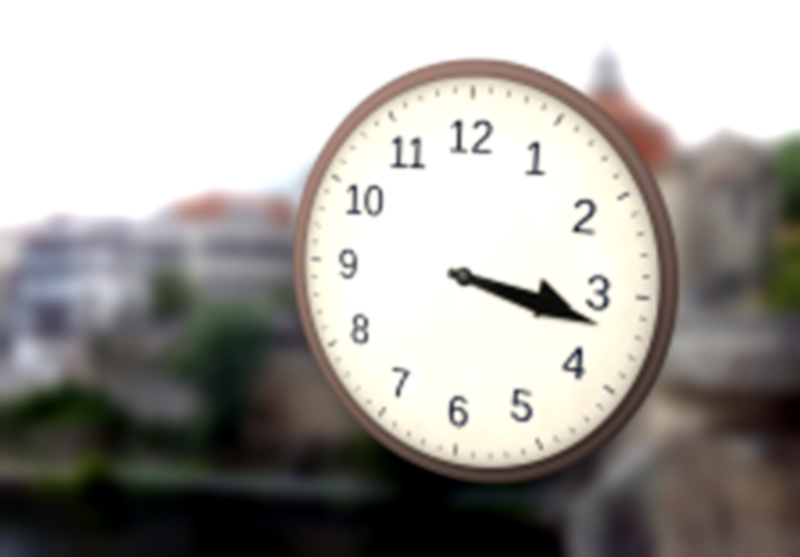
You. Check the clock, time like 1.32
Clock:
3.17
